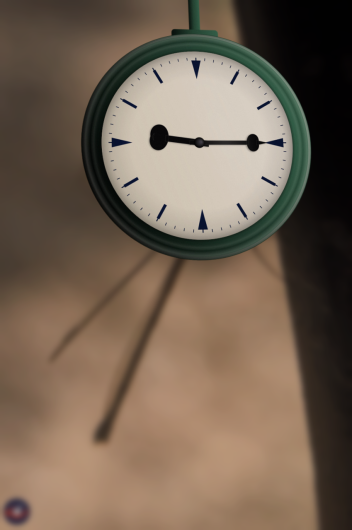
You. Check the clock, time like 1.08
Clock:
9.15
